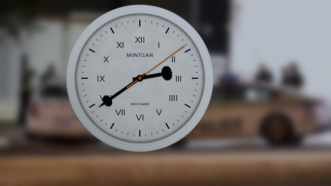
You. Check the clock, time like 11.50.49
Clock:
2.39.09
